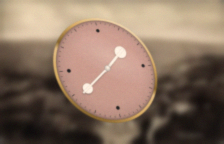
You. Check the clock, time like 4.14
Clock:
1.39
